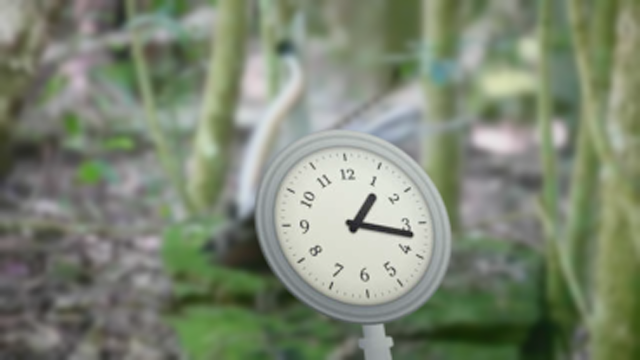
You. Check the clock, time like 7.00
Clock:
1.17
